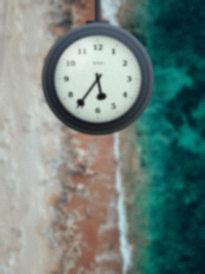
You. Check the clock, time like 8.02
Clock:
5.36
